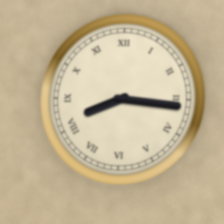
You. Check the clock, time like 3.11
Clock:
8.16
